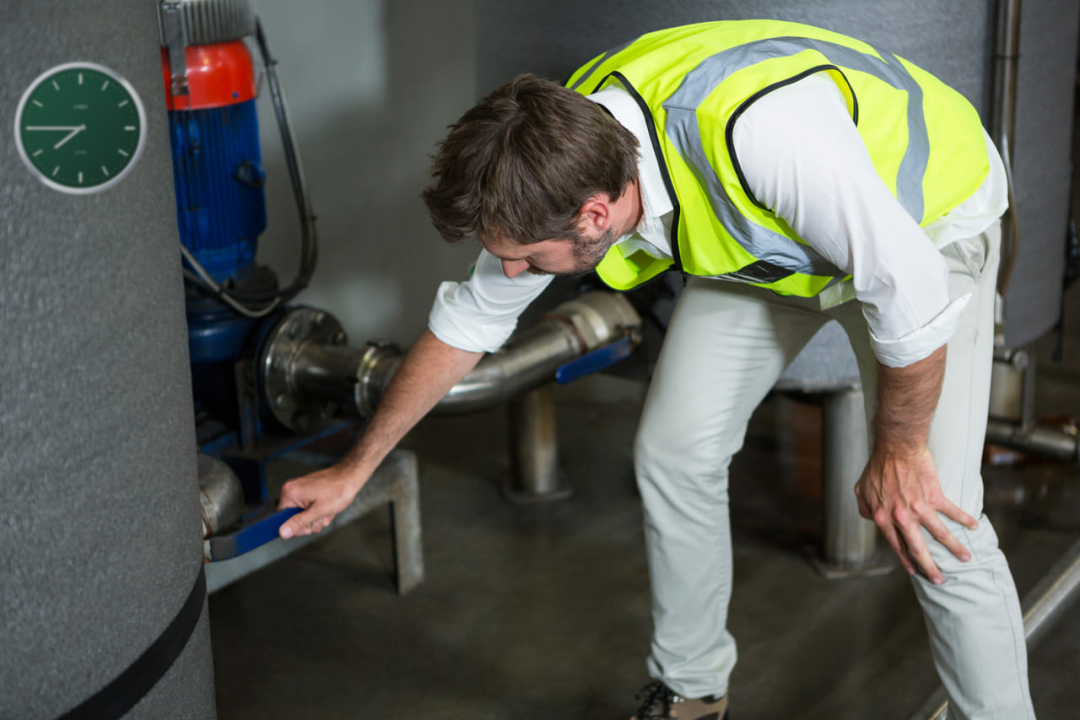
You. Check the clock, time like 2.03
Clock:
7.45
